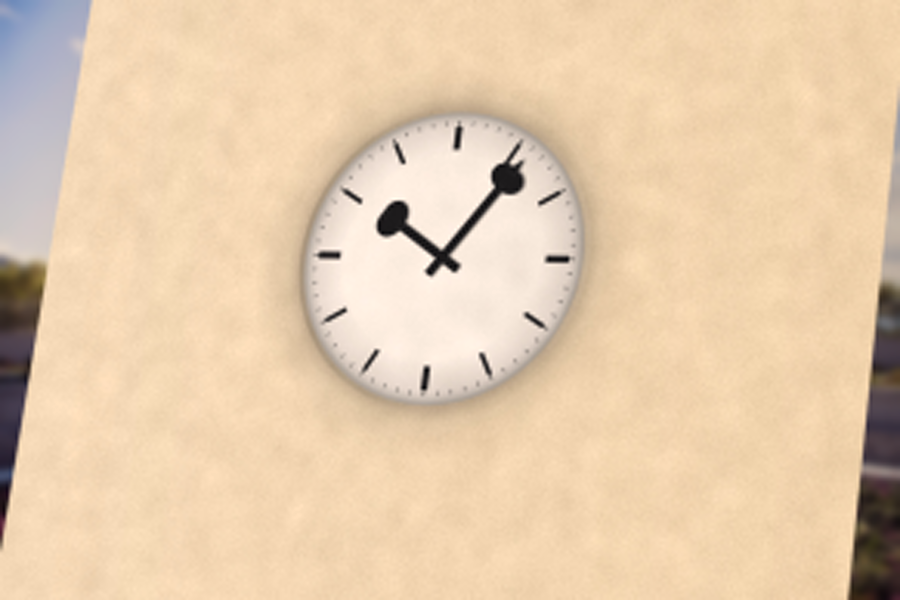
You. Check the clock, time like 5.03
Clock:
10.06
